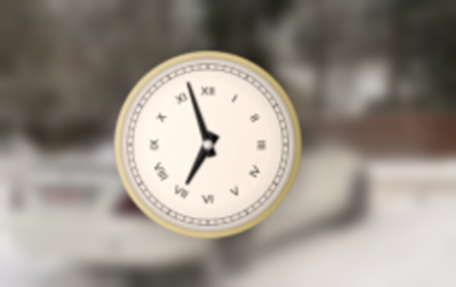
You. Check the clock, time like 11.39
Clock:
6.57
